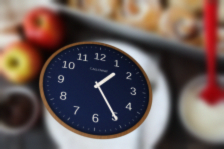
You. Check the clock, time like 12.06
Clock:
1.25
